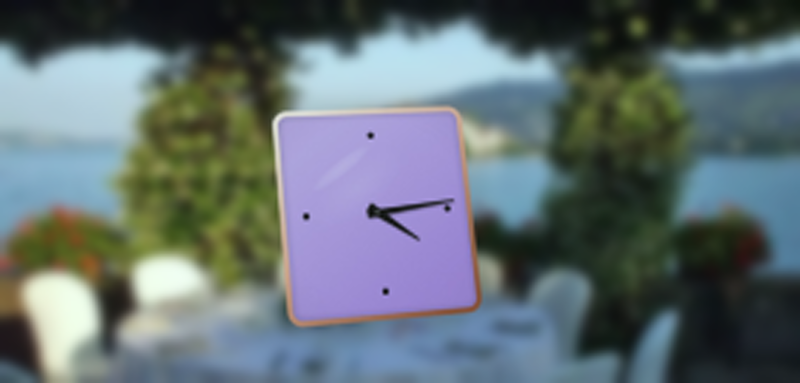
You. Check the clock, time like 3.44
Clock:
4.14
